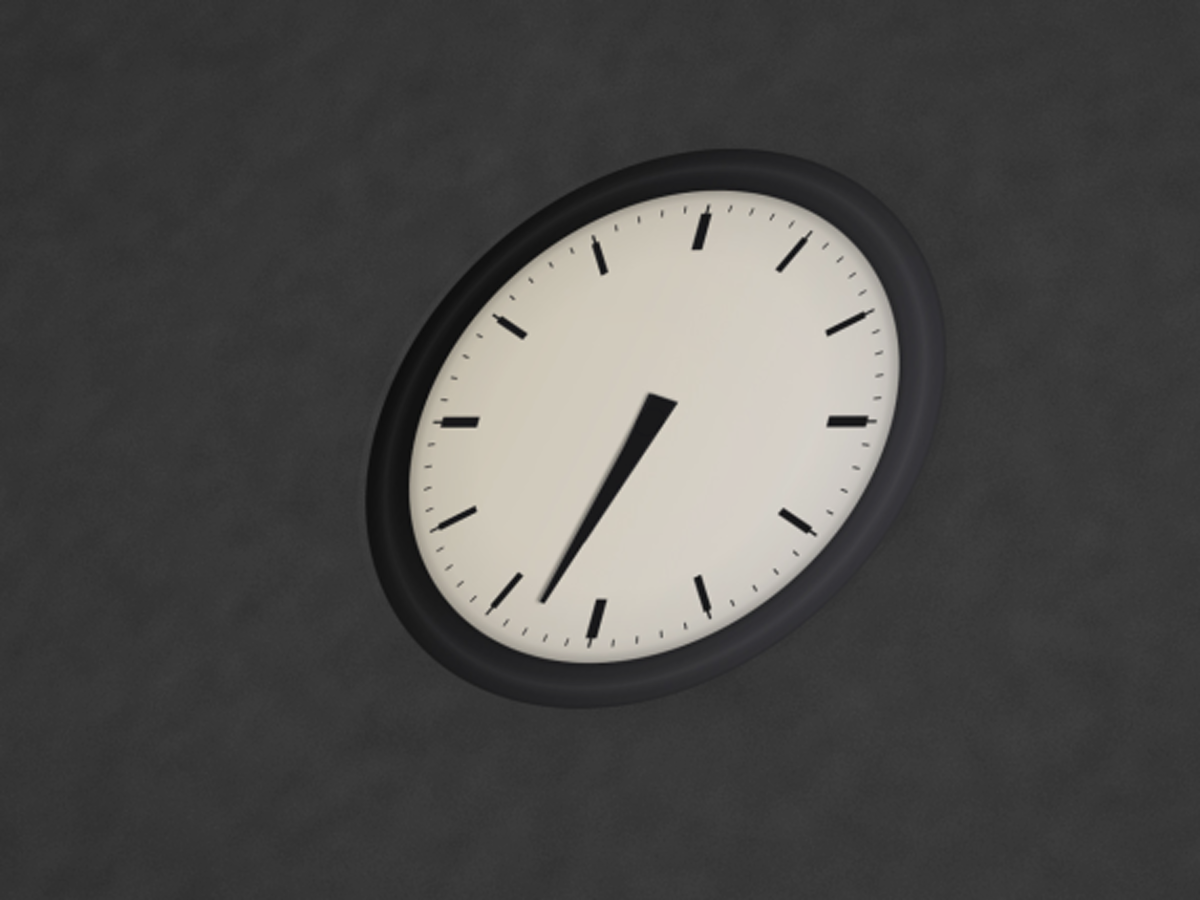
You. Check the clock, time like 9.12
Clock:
6.33
